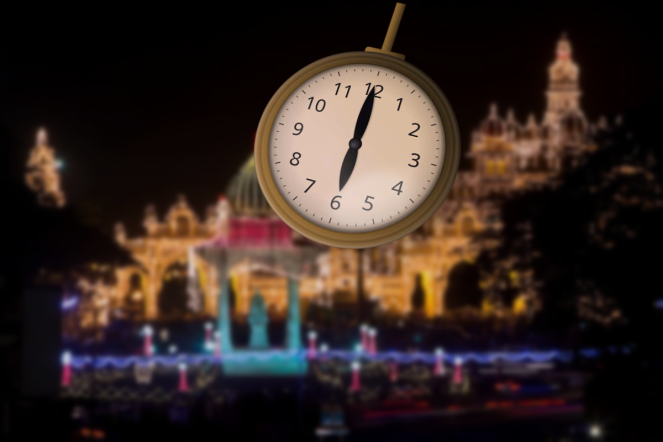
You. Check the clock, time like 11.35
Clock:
6.00
